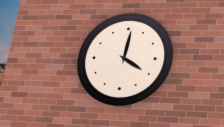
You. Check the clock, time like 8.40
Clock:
4.01
